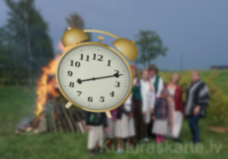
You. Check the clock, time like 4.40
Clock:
8.11
